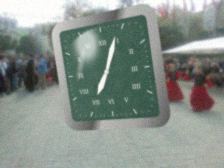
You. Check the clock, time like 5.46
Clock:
7.04
